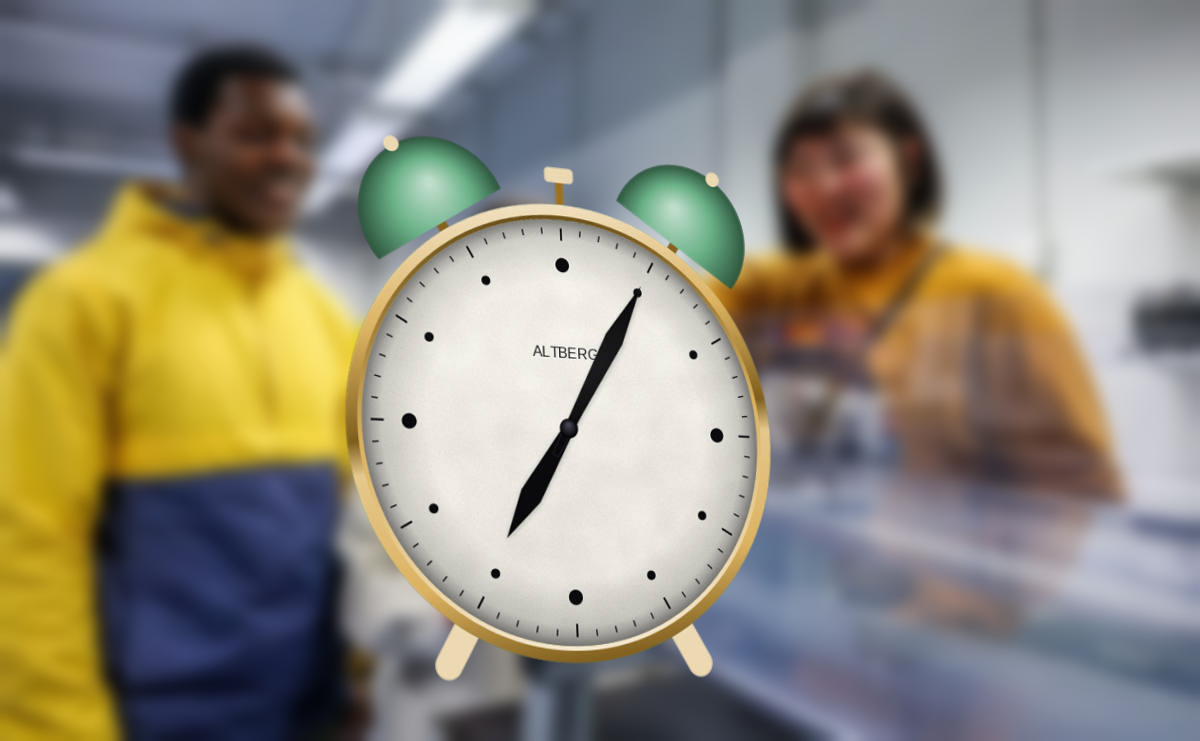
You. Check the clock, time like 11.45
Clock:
7.05
